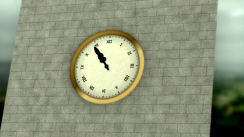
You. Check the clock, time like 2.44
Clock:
10.54
